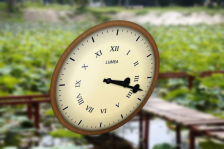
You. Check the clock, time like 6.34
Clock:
3.18
